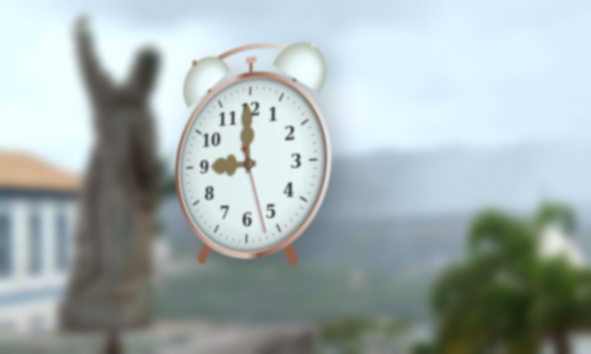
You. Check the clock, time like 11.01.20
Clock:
8.59.27
